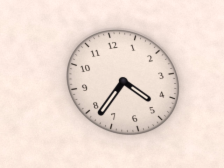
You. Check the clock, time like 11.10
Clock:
4.38
